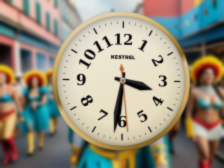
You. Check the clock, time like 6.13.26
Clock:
3.31.29
